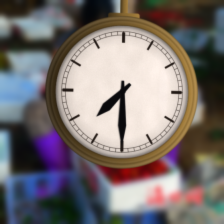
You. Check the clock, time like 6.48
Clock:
7.30
